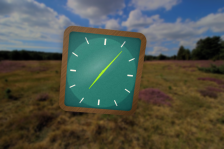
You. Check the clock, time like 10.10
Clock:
7.06
